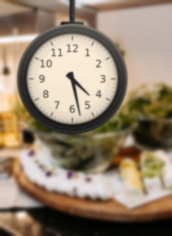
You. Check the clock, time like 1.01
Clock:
4.28
